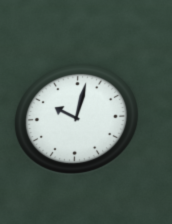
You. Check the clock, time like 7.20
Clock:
10.02
